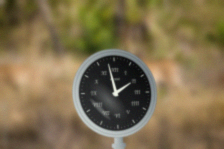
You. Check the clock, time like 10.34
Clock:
1.58
